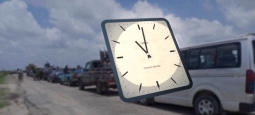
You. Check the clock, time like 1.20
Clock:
11.01
